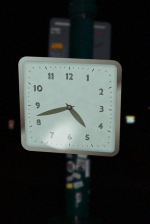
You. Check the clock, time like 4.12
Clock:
4.42
